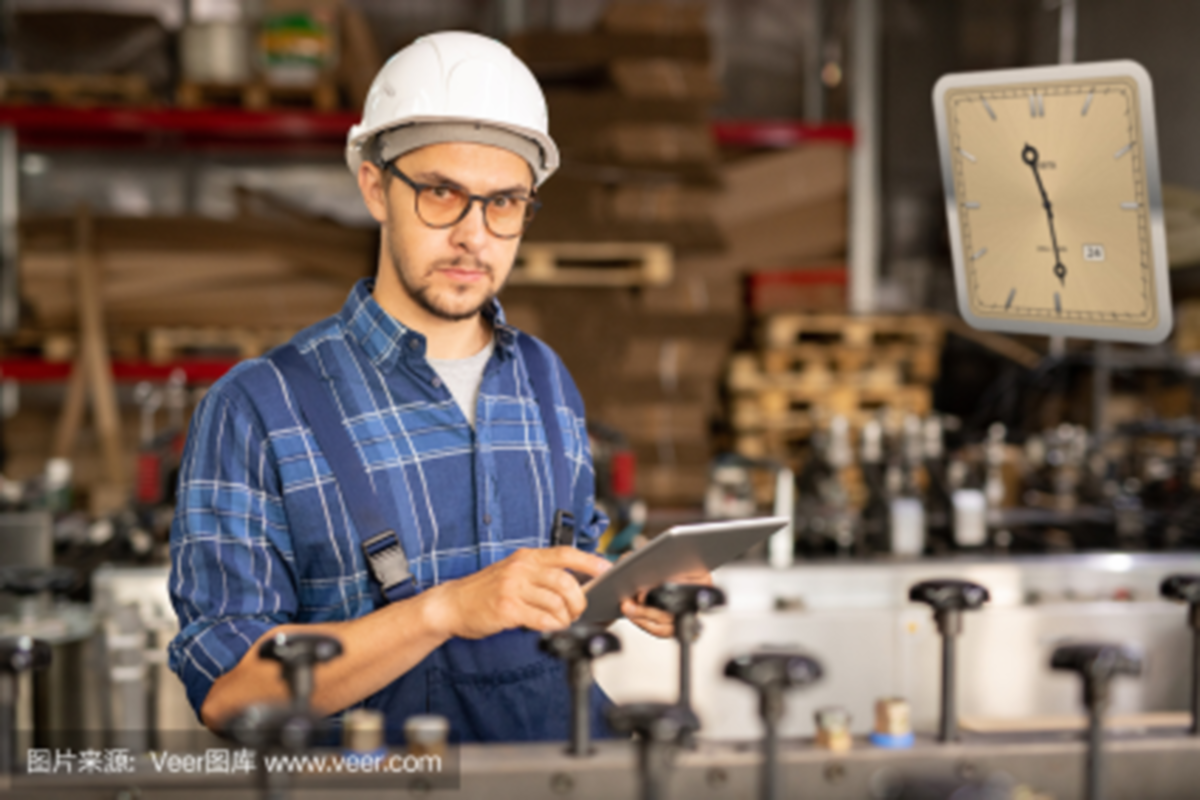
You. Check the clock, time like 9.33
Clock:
11.29
